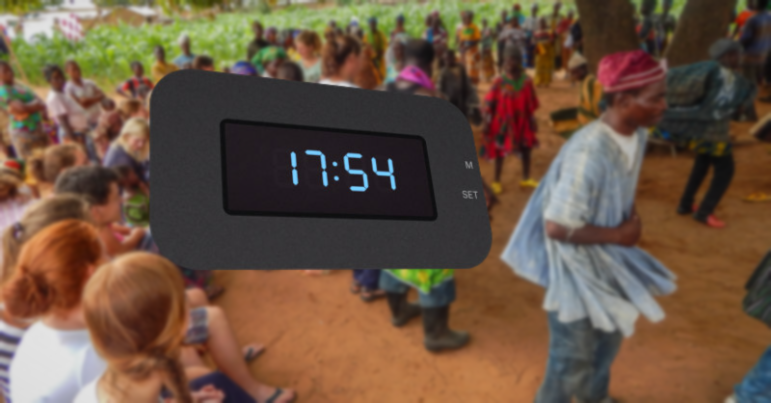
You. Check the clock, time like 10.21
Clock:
17.54
